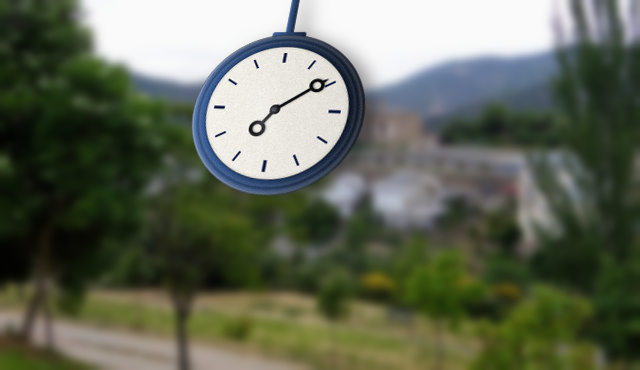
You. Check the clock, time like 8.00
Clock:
7.09
